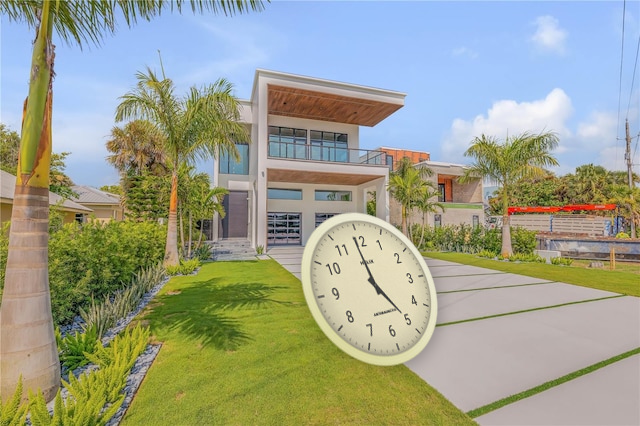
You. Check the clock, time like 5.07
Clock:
4.59
